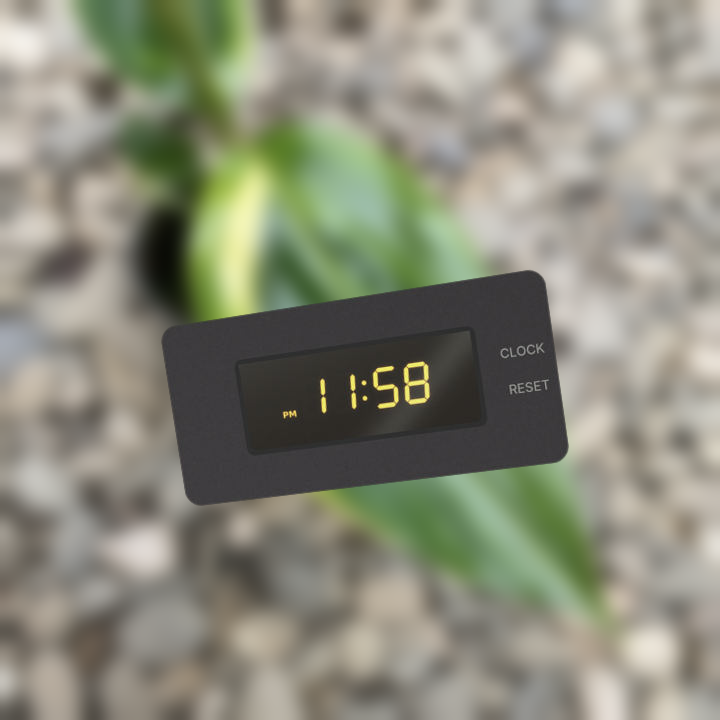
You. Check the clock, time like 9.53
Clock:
11.58
